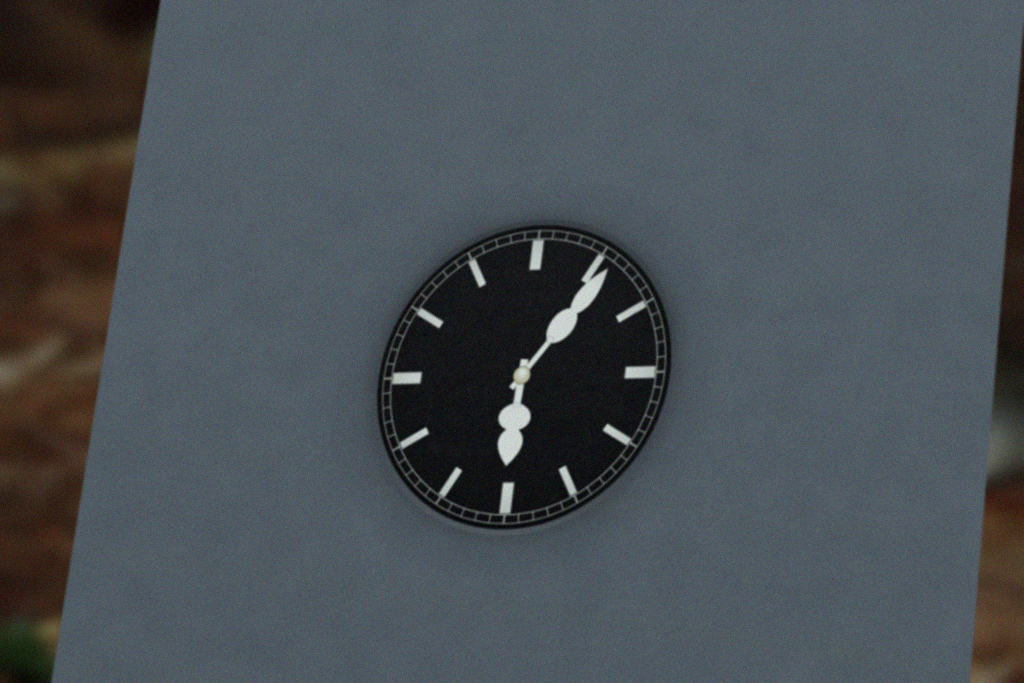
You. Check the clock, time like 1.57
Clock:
6.06
